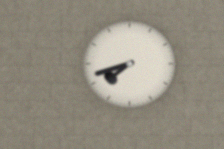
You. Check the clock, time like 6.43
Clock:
7.42
